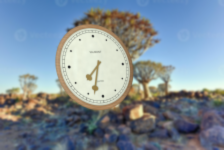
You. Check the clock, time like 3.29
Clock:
7.33
